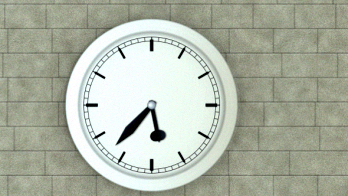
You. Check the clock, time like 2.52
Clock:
5.37
